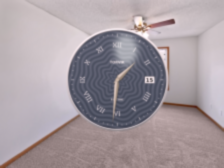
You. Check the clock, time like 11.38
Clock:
1.31
